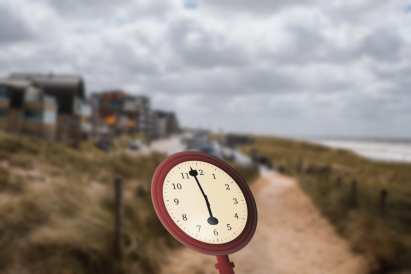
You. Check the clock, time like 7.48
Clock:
5.58
